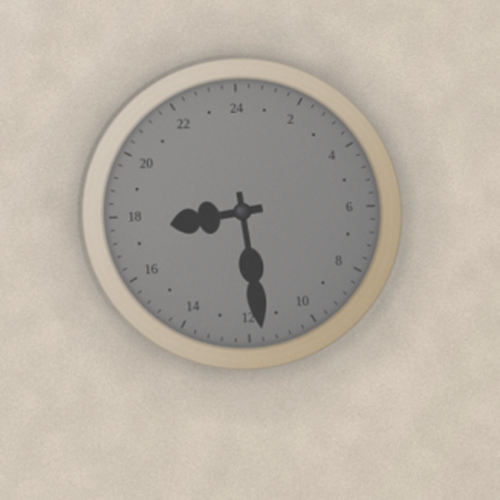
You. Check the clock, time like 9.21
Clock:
17.29
